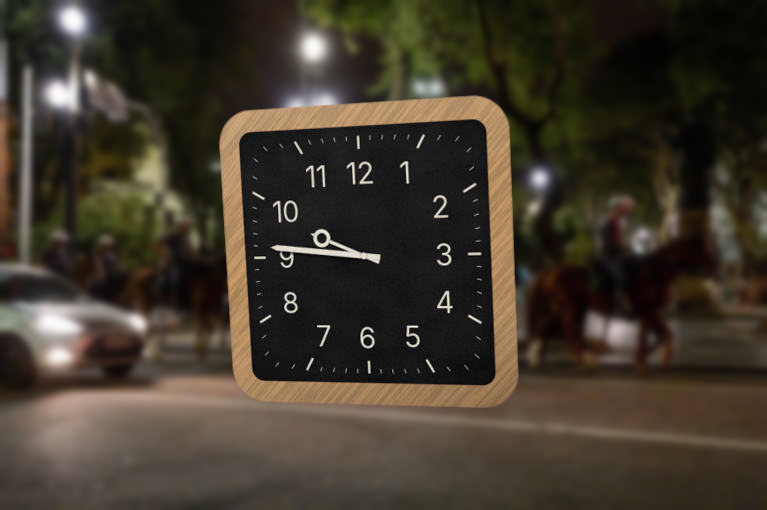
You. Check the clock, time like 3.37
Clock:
9.46
